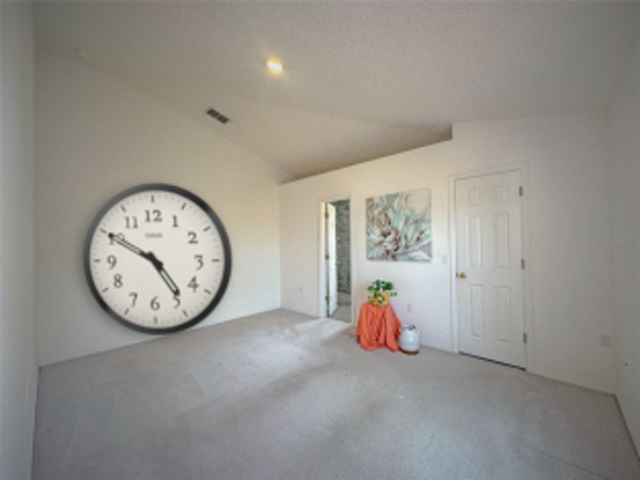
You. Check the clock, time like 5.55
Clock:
4.50
